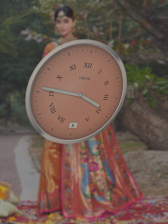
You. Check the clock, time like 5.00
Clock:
3.46
